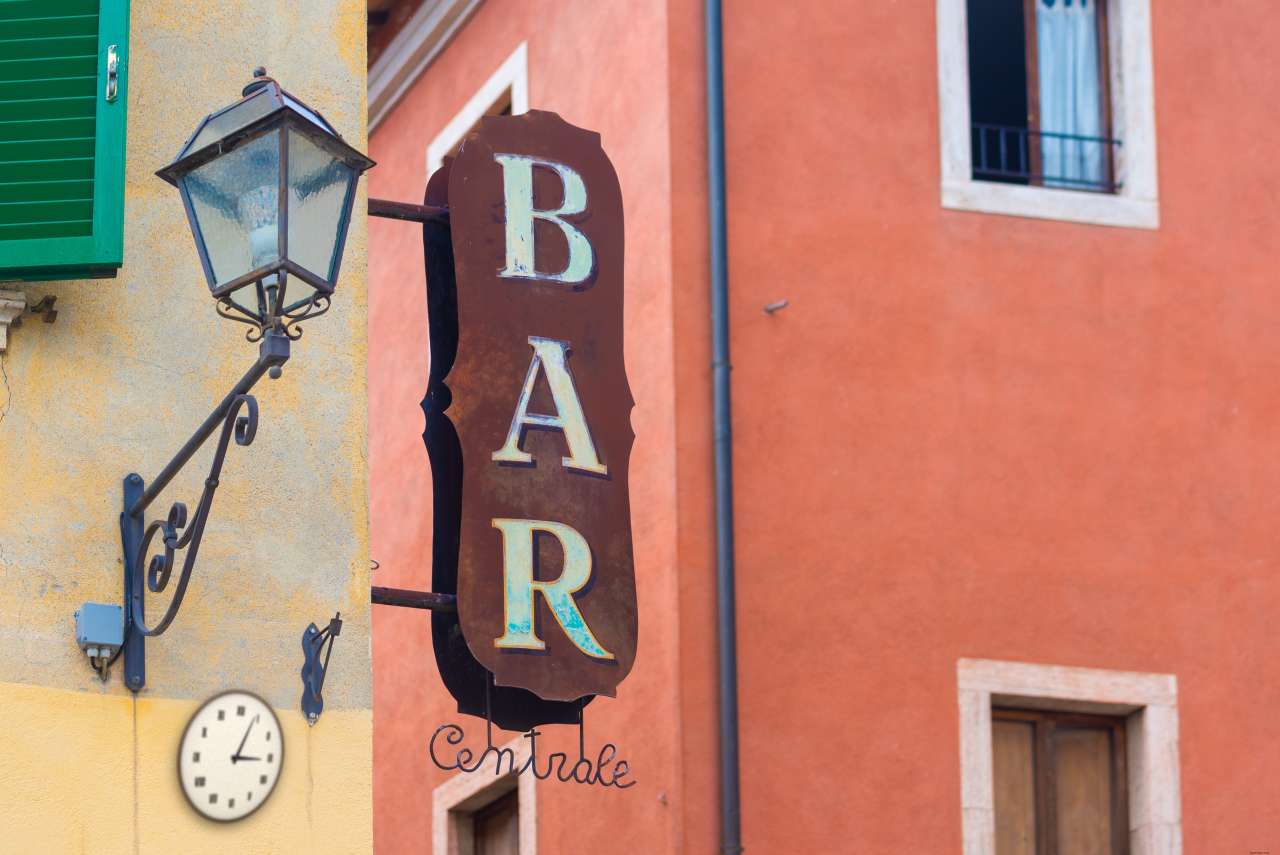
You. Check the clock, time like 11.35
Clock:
3.04
